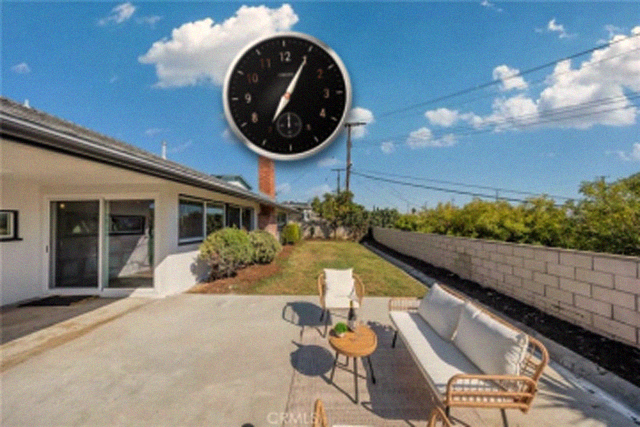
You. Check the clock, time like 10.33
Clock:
7.05
